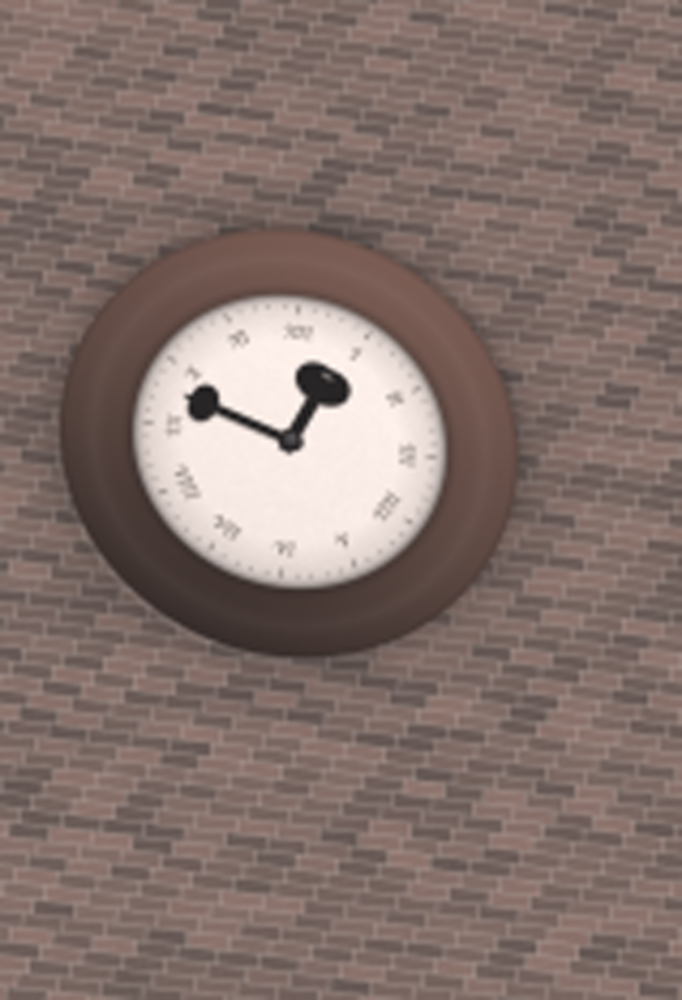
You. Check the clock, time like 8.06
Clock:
12.48
